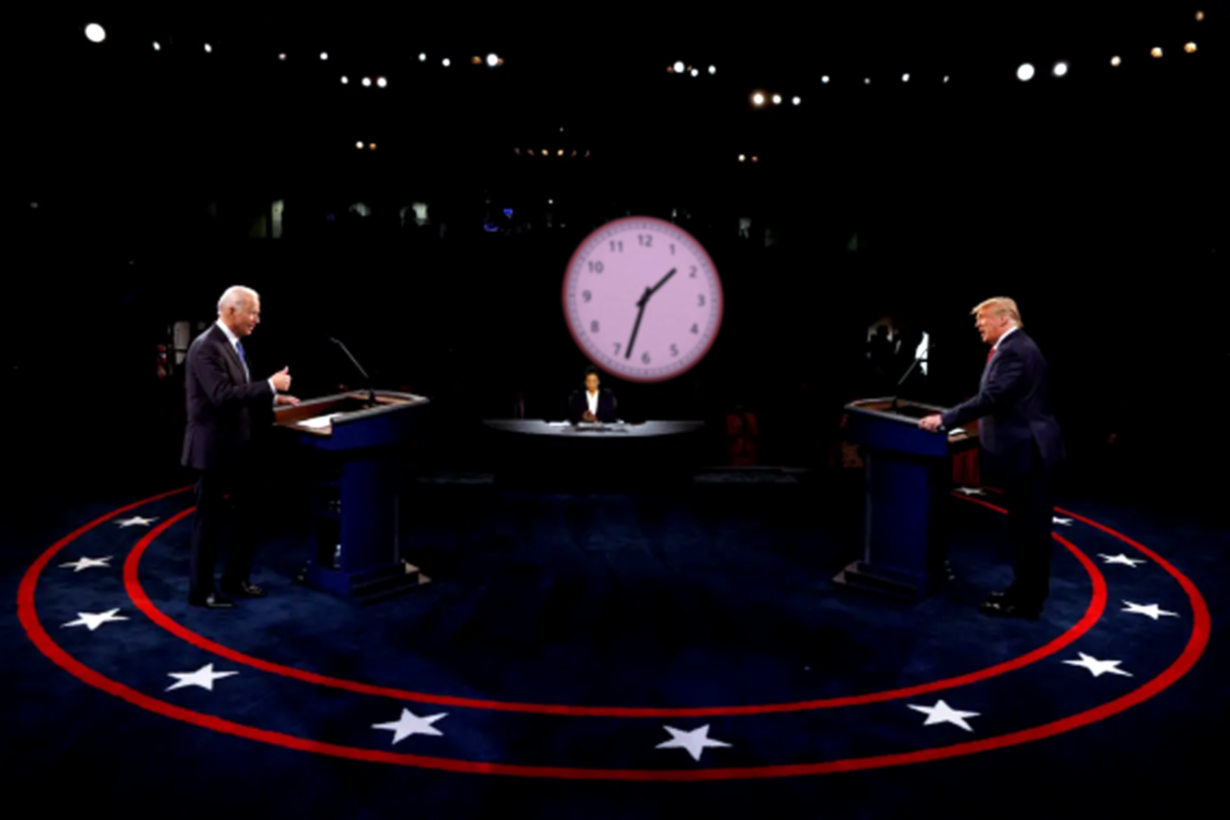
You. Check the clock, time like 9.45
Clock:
1.33
